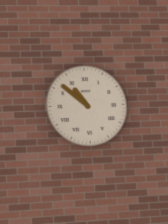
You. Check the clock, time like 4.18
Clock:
10.52
